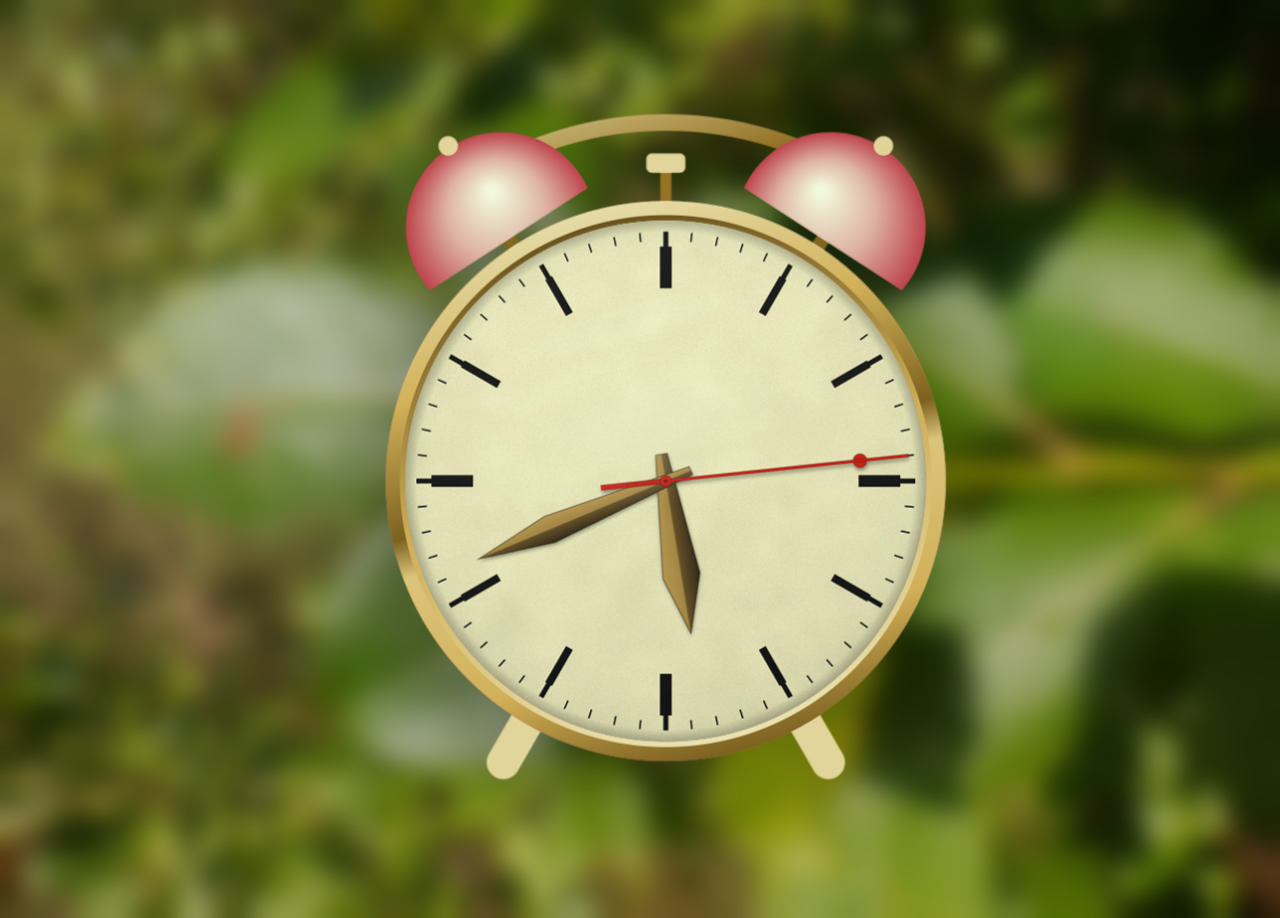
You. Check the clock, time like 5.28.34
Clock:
5.41.14
